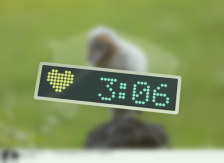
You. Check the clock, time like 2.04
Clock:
3.06
